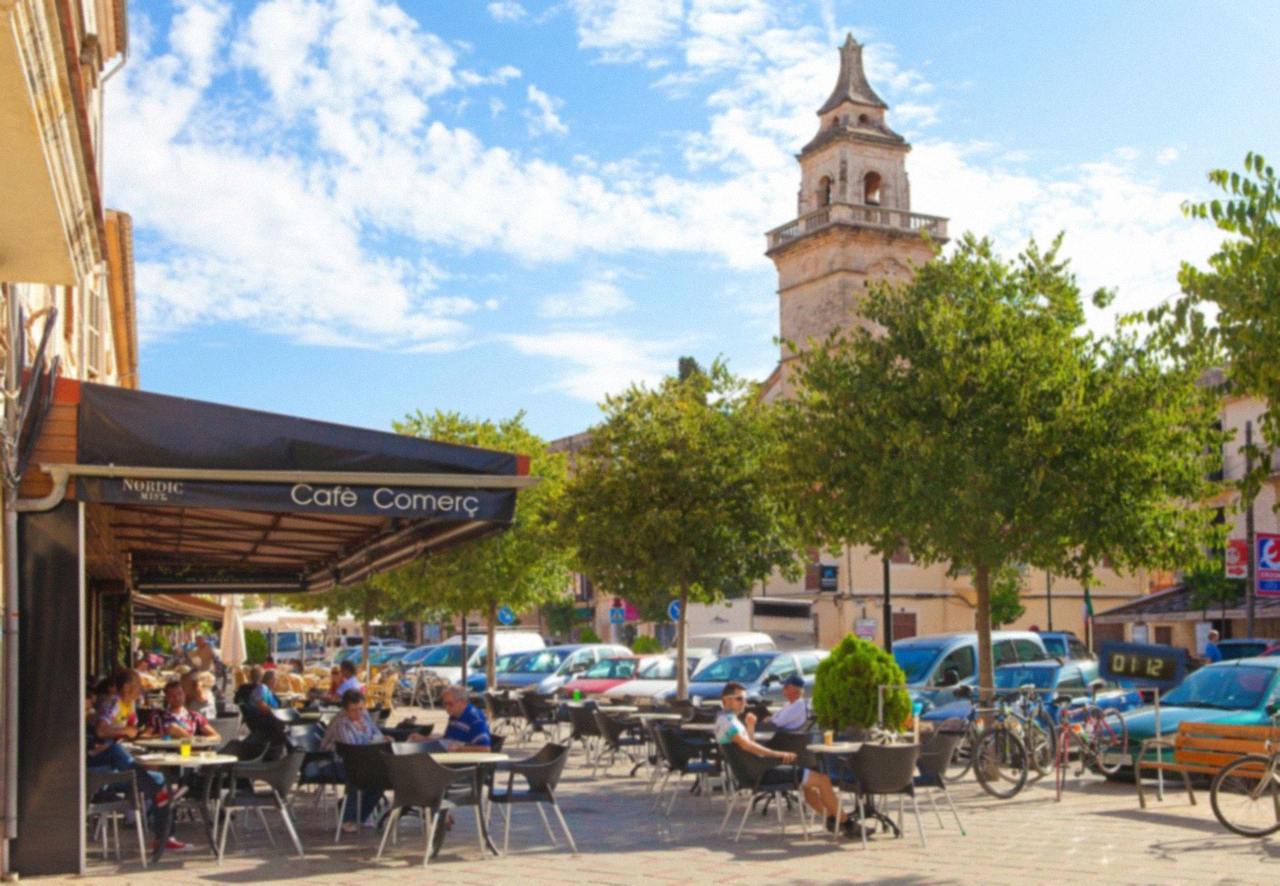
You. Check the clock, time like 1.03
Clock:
1.12
